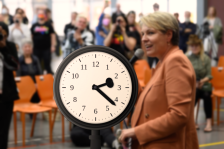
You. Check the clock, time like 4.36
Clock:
2.22
